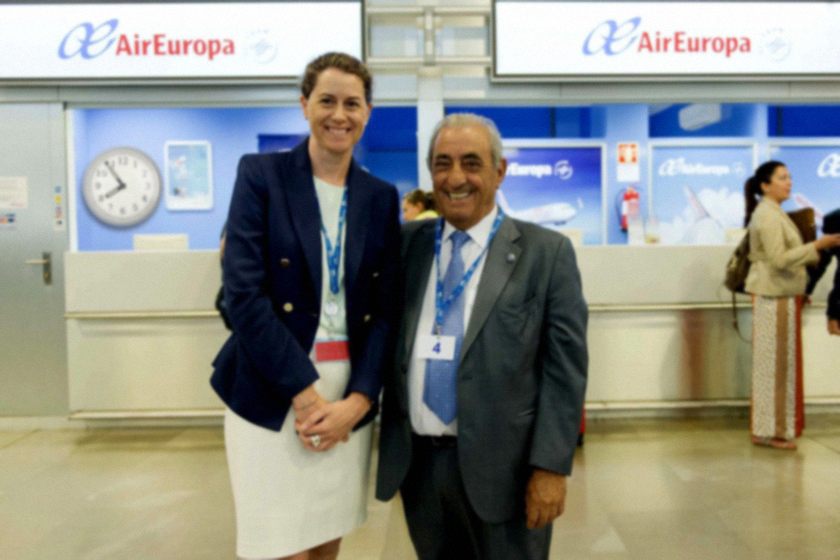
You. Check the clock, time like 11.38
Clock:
7.54
